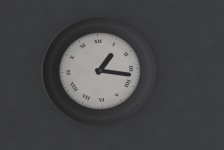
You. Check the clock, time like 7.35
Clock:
1.17
